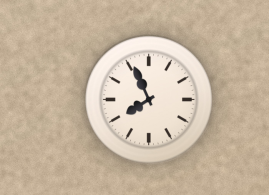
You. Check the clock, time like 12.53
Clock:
7.56
